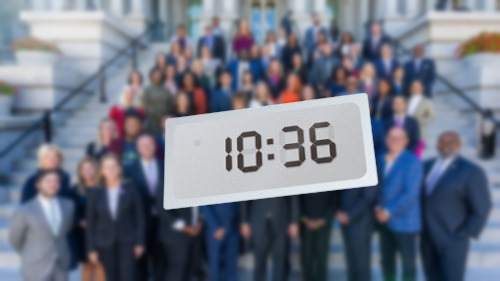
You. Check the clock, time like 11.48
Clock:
10.36
